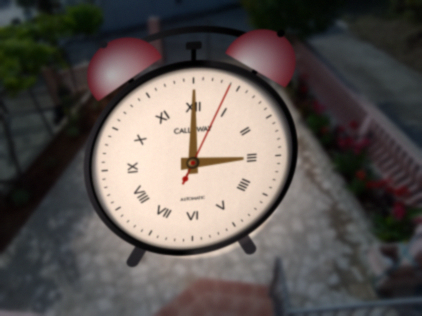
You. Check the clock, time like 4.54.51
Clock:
3.00.04
